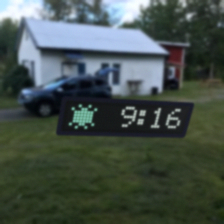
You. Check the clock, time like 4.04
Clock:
9.16
